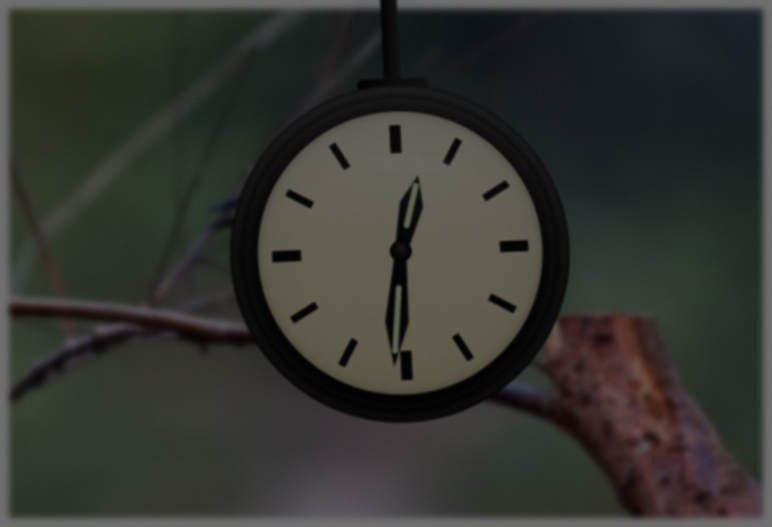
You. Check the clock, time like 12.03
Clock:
12.31
